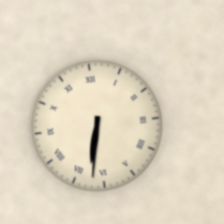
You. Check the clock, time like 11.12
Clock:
6.32
